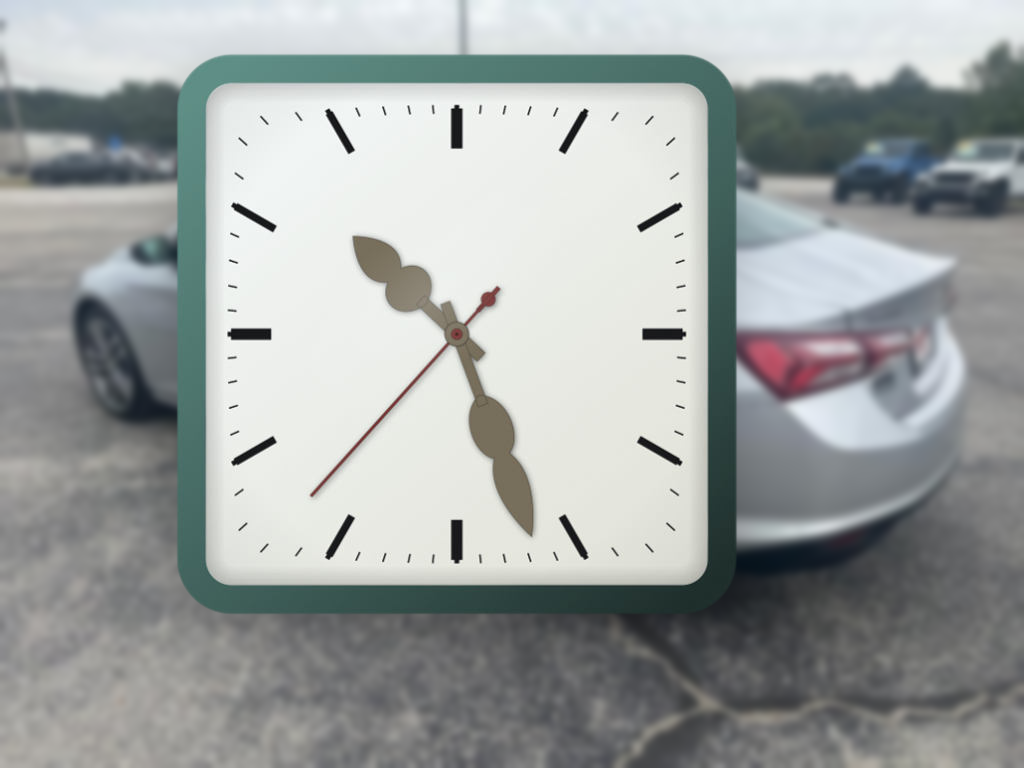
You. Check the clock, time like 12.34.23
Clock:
10.26.37
